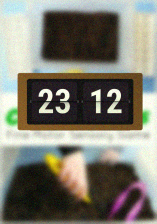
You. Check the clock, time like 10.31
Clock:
23.12
